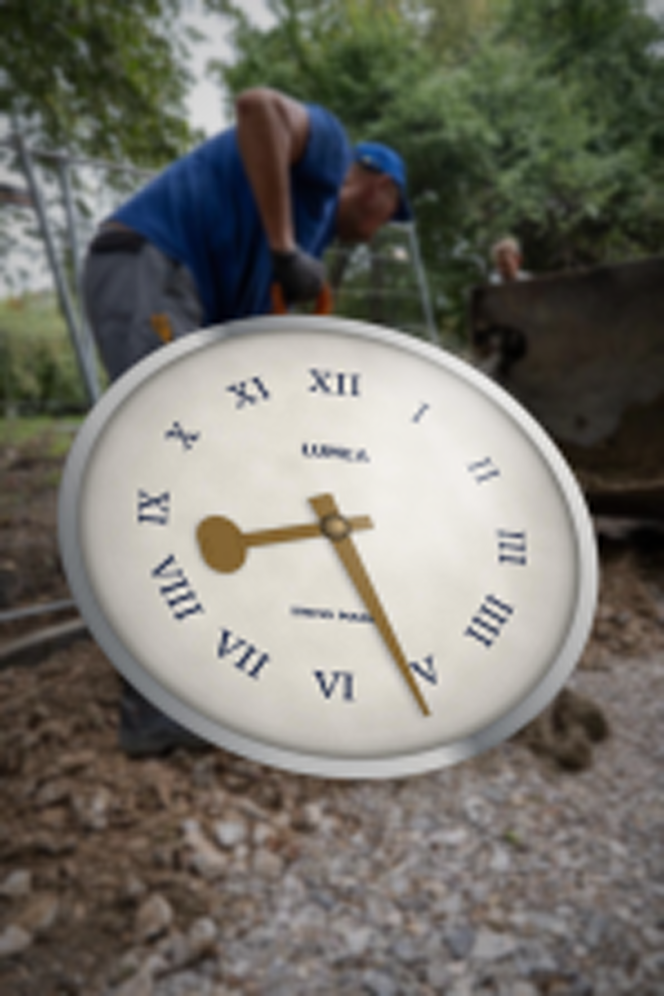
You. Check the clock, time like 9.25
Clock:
8.26
